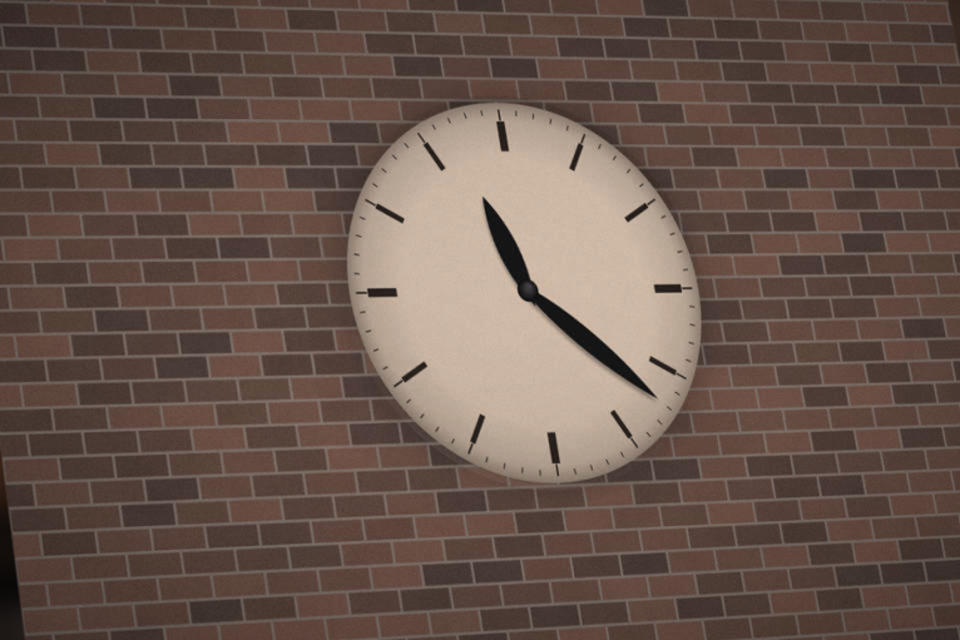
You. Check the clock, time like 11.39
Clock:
11.22
